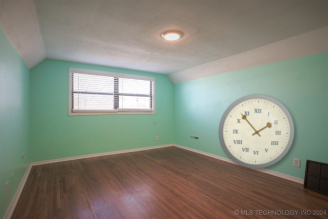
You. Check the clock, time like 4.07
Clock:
1.53
